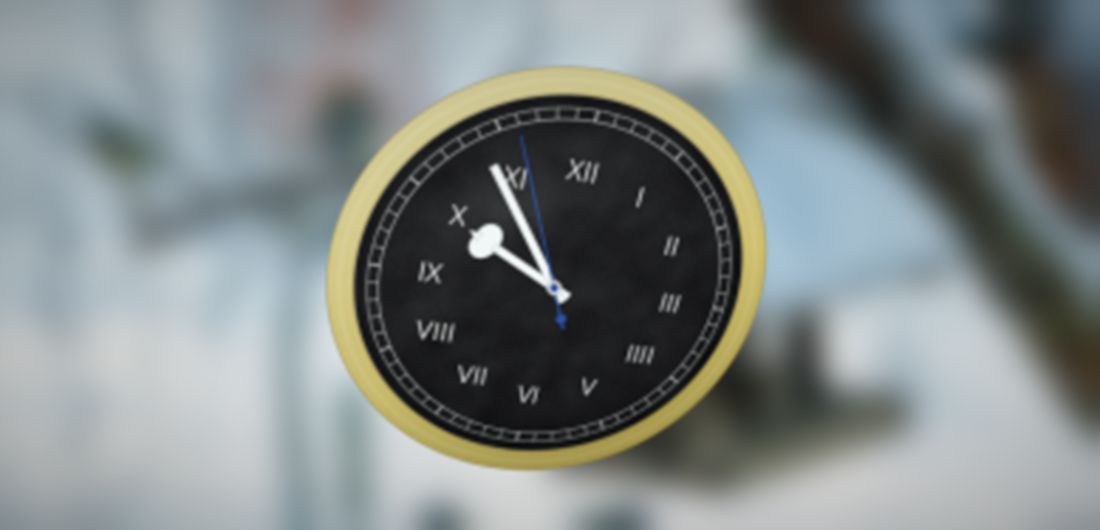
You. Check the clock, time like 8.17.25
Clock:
9.53.56
